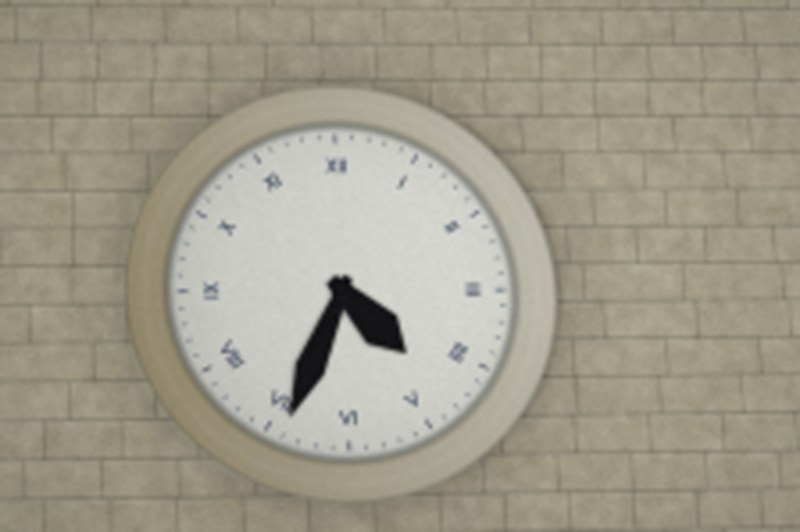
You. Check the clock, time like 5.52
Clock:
4.34
